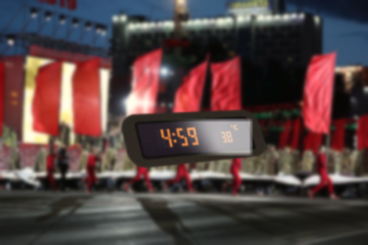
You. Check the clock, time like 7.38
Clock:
4.59
